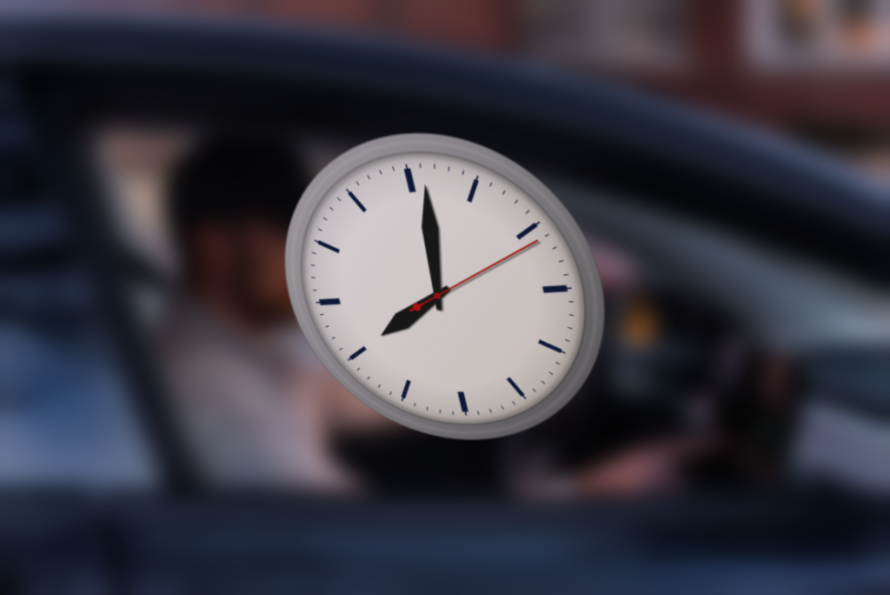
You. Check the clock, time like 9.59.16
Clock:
8.01.11
